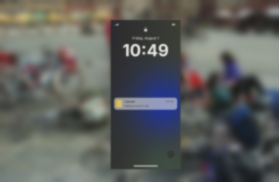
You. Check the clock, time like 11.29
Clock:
10.49
